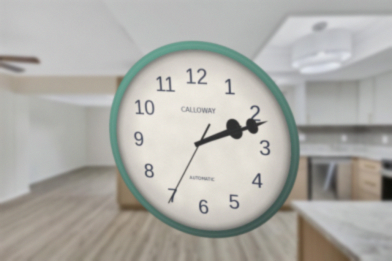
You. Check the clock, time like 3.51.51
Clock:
2.11.35
